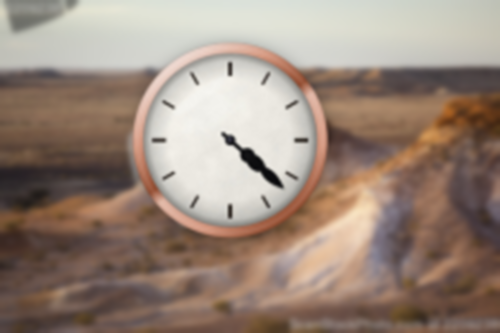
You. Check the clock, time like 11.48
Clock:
4.22
